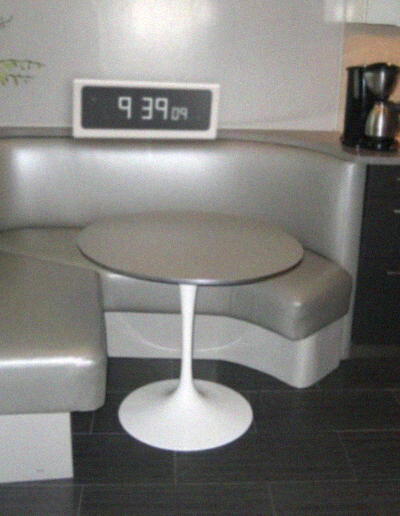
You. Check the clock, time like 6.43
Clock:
9.39
